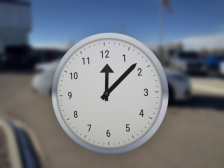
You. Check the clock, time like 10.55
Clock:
12.08
